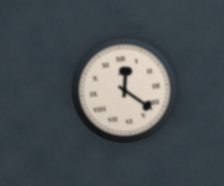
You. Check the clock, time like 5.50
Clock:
12.22
